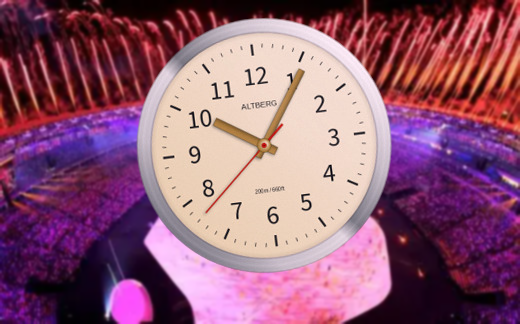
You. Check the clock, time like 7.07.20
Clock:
10.05.38
